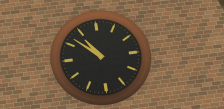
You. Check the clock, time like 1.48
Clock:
10.52
